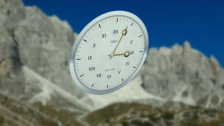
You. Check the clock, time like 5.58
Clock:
3.04
